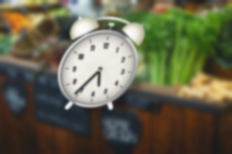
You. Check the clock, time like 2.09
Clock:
5.36
